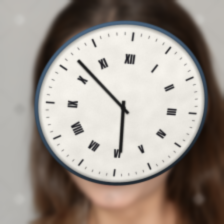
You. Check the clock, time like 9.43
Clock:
5.52
